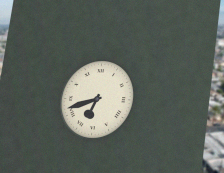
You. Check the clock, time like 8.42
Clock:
6.42
